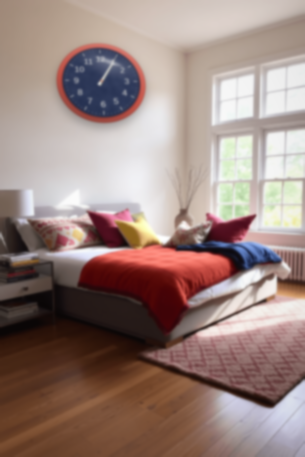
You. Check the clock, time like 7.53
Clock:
1.05
